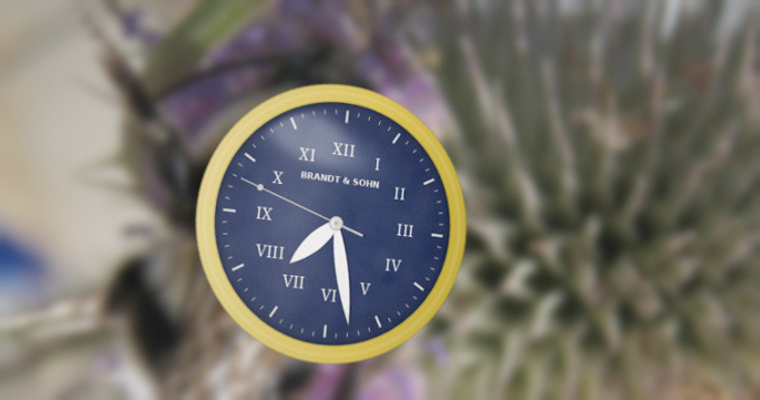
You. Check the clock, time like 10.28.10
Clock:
7.27.48
